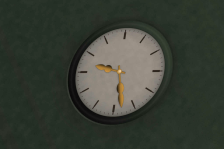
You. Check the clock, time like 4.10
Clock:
9.28
